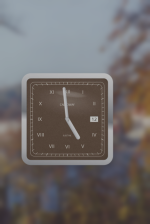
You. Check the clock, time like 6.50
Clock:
4.59
